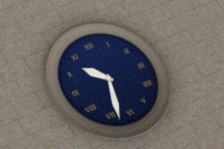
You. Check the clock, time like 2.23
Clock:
10.33
